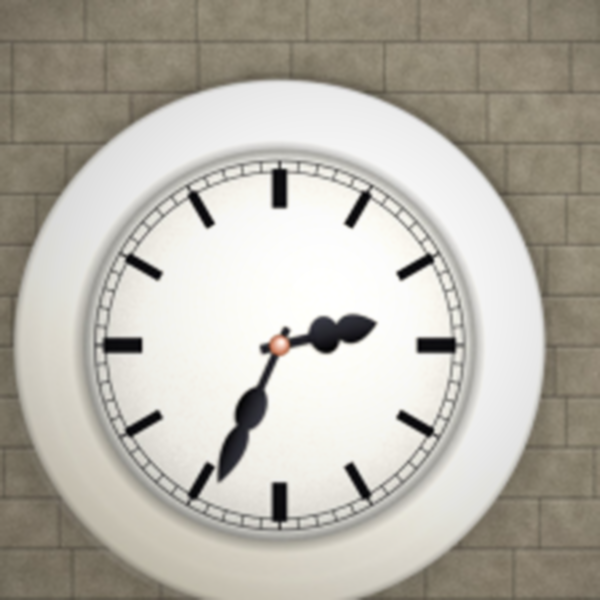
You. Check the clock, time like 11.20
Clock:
2.34
